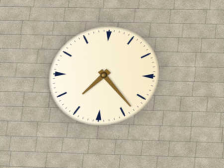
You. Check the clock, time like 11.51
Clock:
7.23
